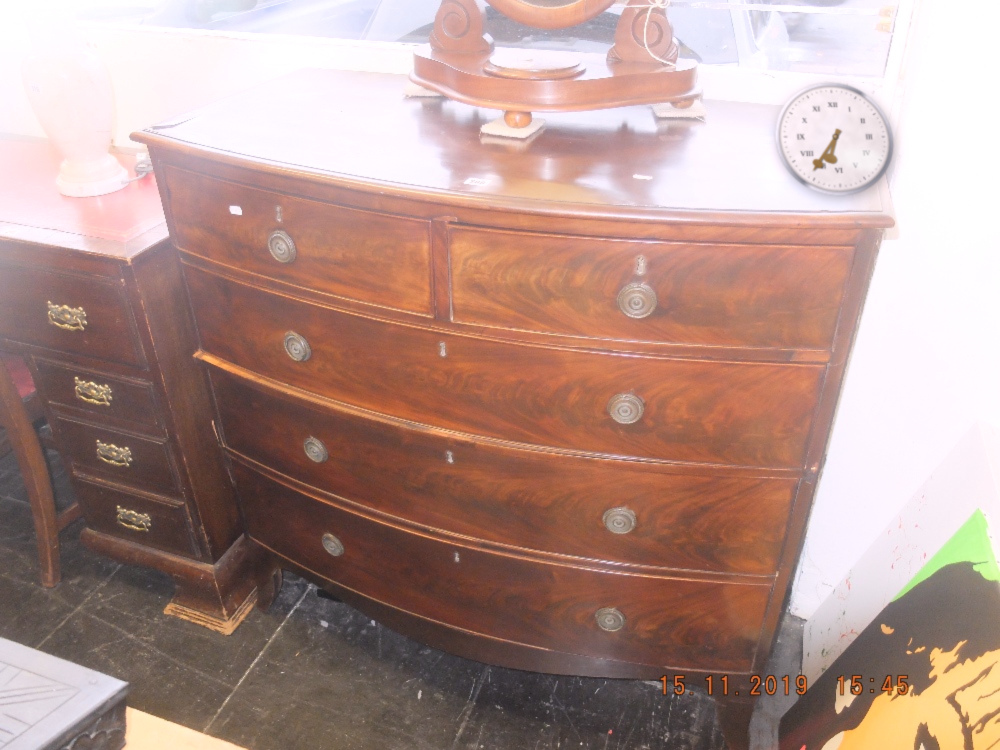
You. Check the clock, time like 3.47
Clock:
6.36
